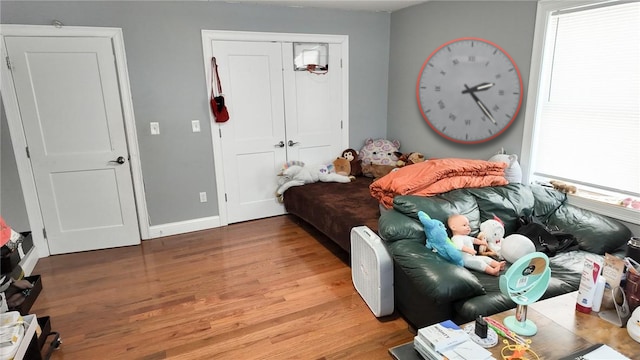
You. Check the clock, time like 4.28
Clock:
2.23
